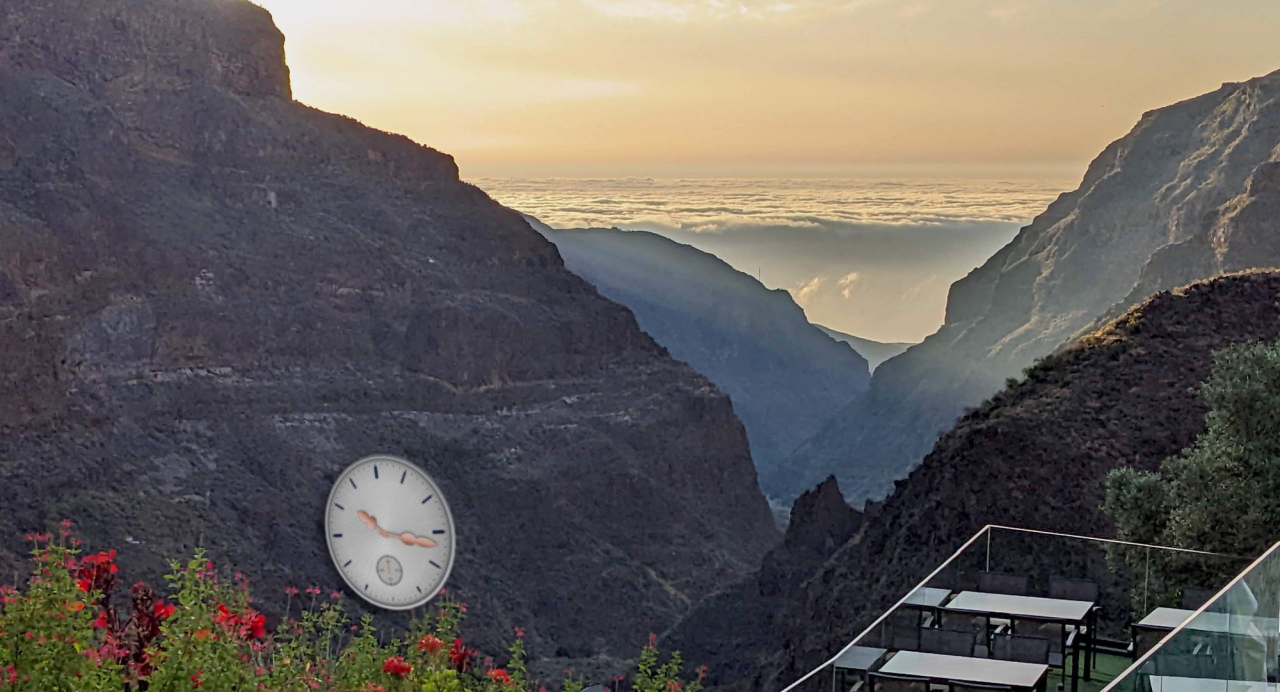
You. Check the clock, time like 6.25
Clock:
10.17
